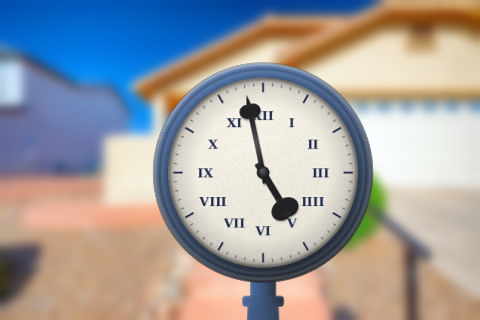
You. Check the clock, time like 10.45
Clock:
4.58
